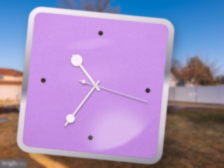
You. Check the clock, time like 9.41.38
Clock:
10.35.17
